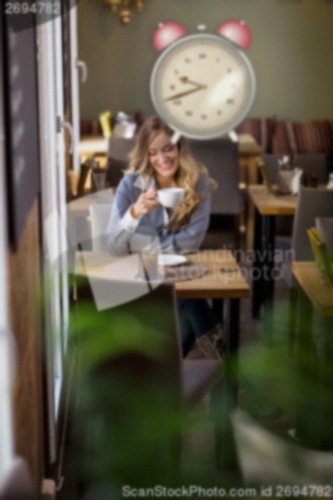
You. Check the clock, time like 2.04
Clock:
9.42
